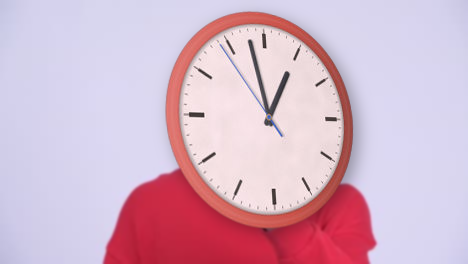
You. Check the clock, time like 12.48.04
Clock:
12.57.54
